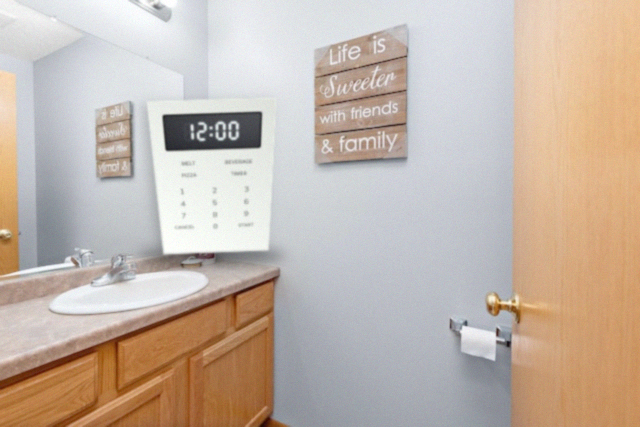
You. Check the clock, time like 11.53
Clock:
12.00
